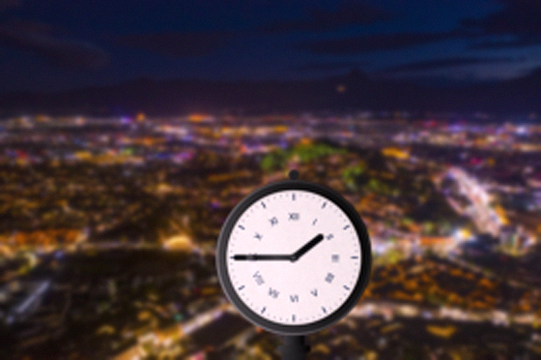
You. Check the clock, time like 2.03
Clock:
1.45
